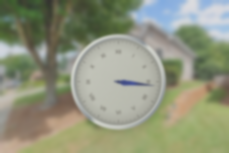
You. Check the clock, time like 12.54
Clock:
3.16
